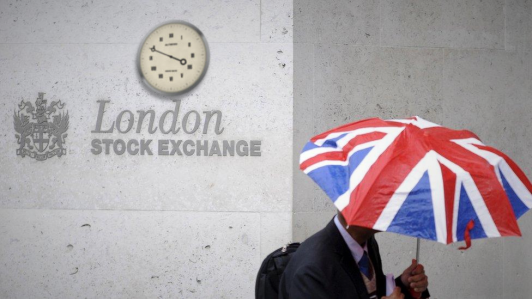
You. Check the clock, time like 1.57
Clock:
3.49
